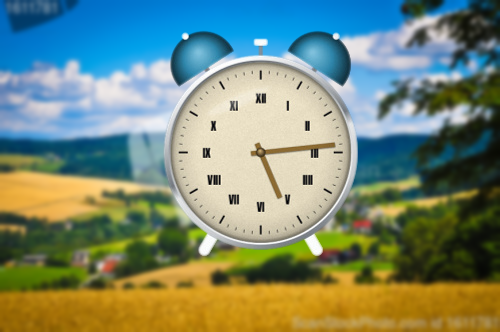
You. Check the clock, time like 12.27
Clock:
5.14
